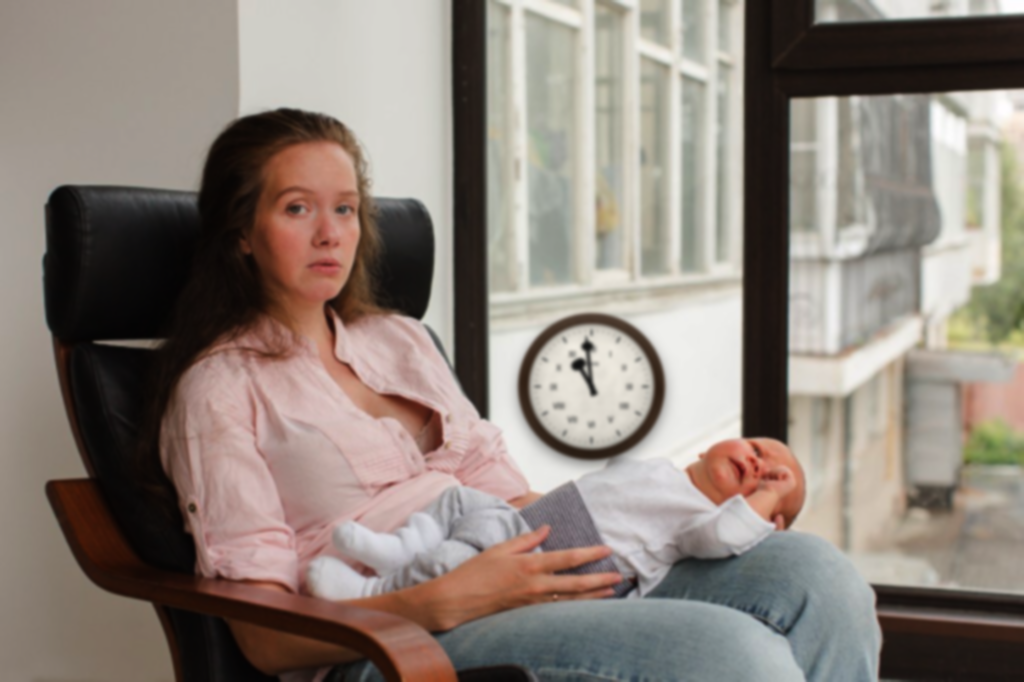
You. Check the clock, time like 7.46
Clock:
10.59
